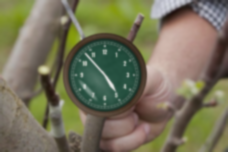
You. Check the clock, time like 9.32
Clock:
4.53
